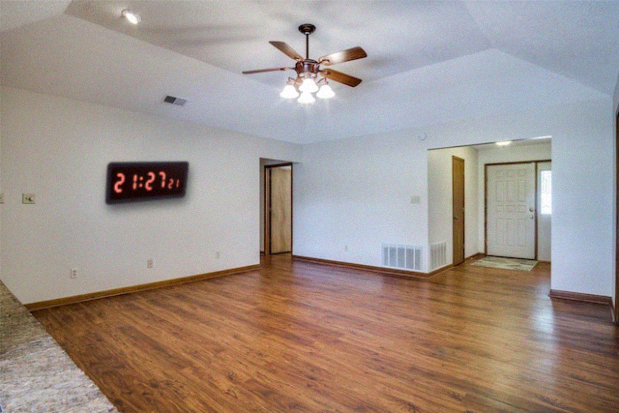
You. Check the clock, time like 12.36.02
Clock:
21.27.21
